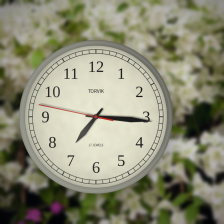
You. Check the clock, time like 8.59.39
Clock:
7.15.47
